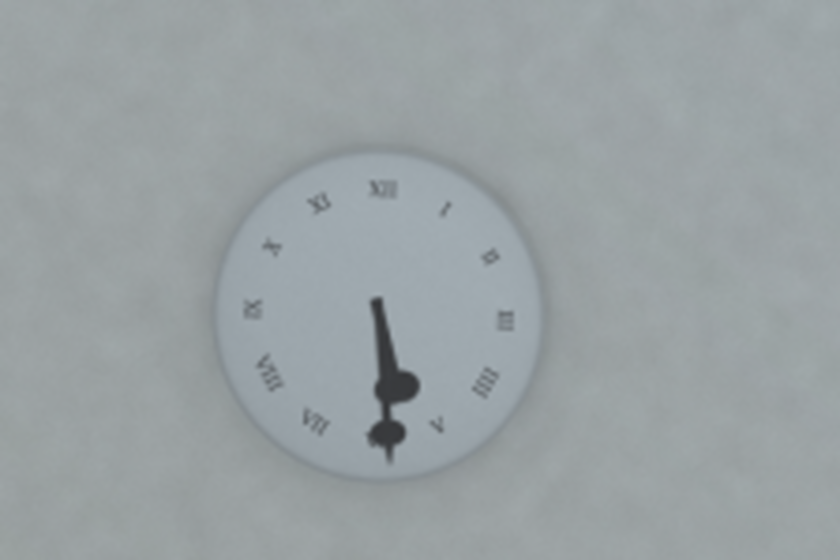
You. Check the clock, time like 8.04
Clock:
5.29
